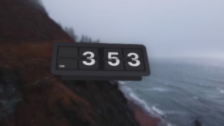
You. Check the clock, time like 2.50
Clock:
3.53
